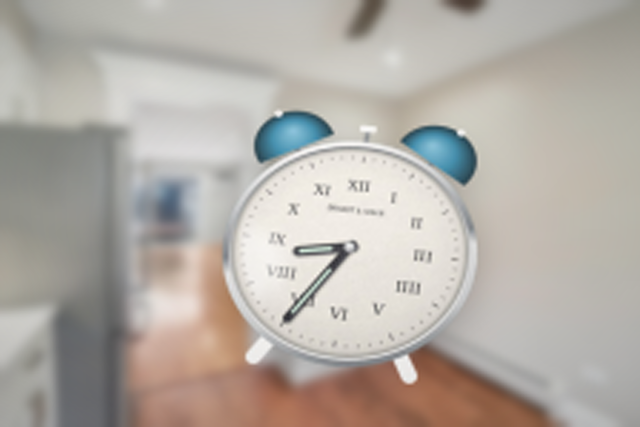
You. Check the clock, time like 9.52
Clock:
8.35
